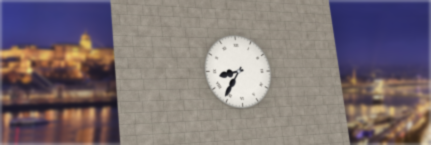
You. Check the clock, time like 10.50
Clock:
8.36
